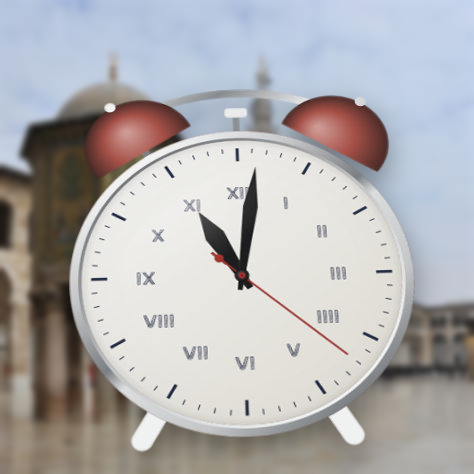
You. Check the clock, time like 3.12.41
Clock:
11.01.22
